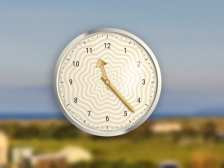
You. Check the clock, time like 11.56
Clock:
11.23
